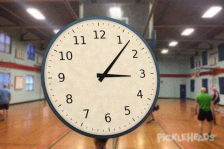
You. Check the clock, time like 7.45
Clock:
3.07
